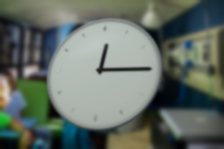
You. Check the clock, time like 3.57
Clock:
12.15
